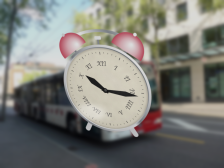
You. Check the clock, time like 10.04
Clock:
10.16
